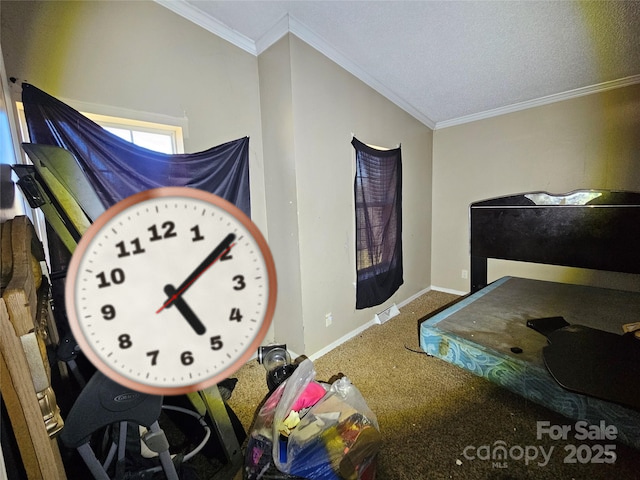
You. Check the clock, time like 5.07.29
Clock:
5.09.10
